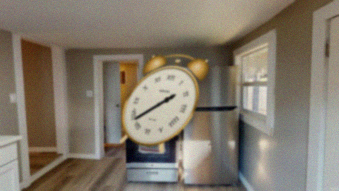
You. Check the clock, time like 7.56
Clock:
1.38
